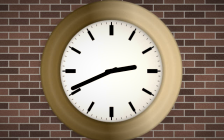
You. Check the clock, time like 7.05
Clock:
2.41
